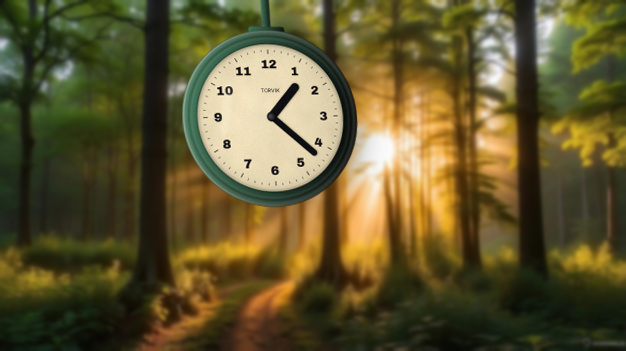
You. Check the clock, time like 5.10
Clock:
1.22
